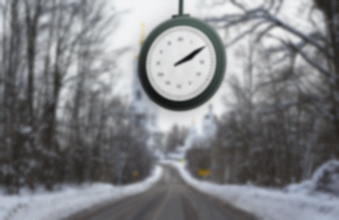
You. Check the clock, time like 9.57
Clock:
2.10
